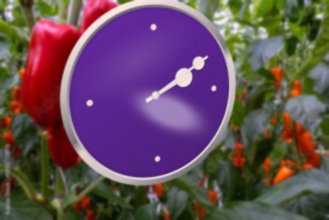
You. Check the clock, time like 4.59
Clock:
2.10
